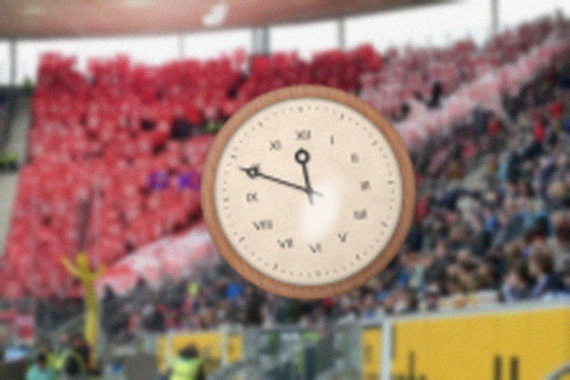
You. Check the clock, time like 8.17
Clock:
11.49
